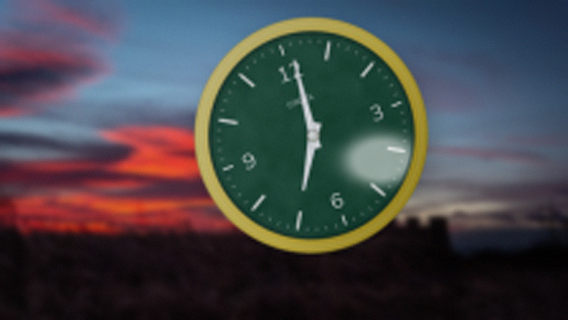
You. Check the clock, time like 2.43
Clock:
7.01
